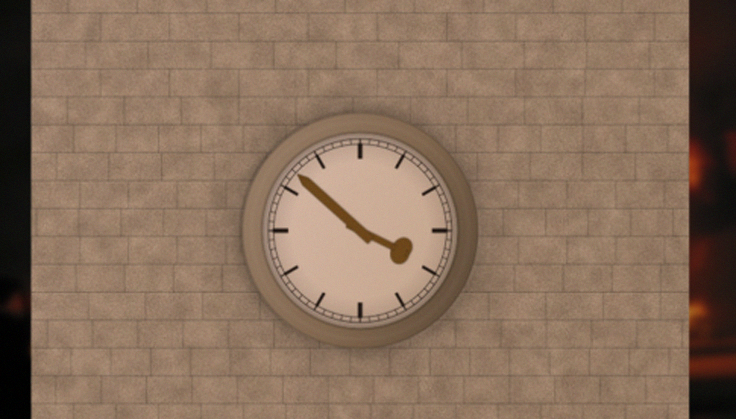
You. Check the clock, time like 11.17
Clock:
3.52
